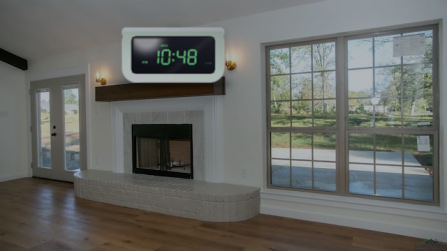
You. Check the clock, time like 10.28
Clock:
10.48
